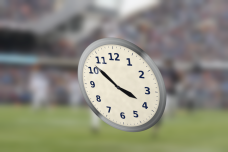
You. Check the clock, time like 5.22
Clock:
3.52
